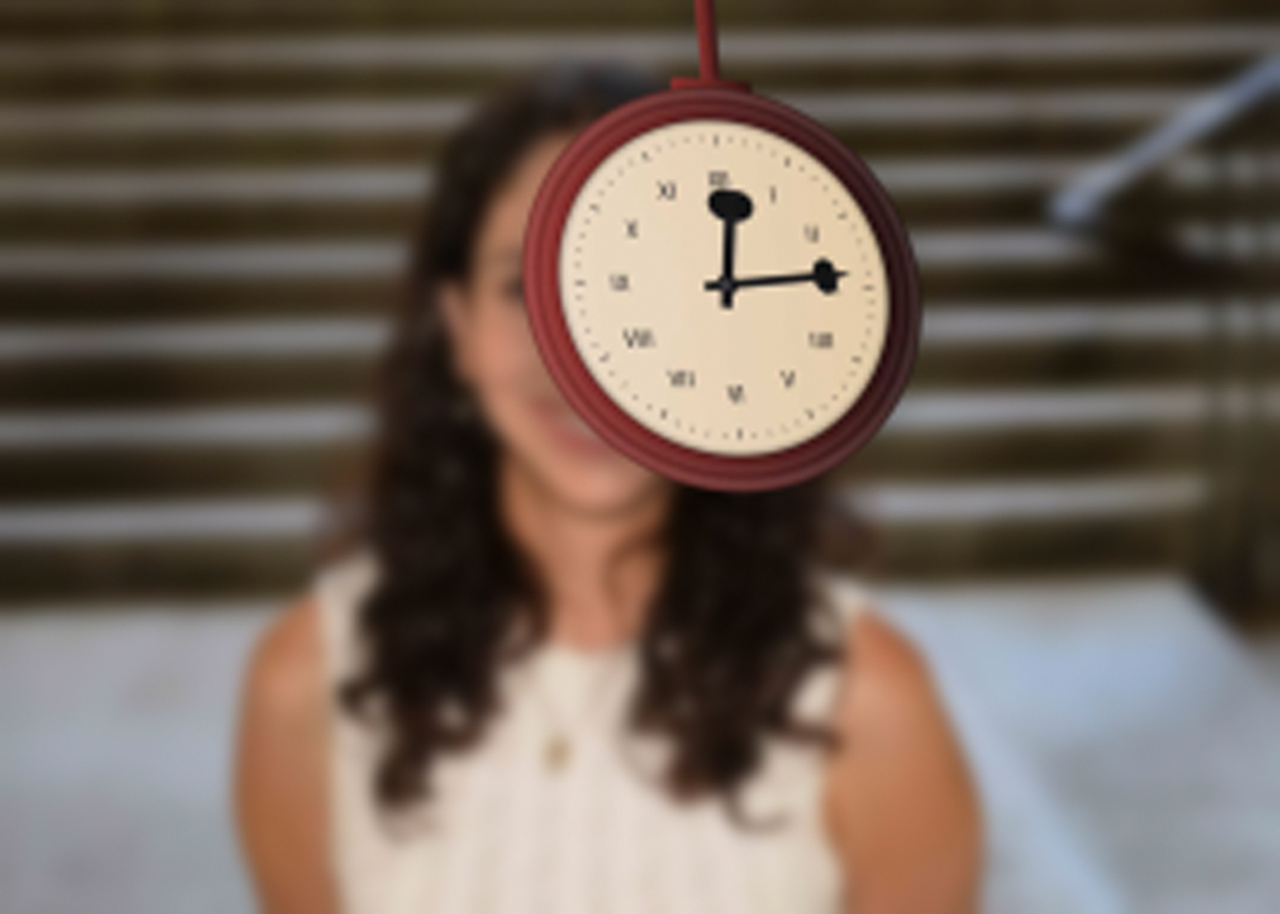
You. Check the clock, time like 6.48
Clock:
12.14
